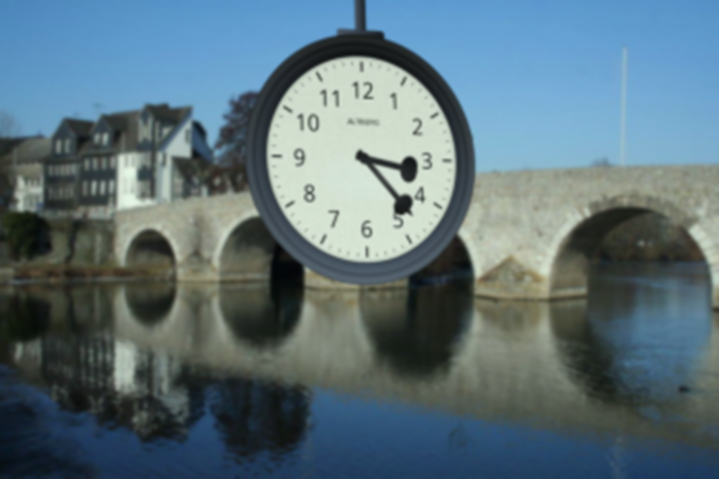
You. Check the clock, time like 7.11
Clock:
3.23
